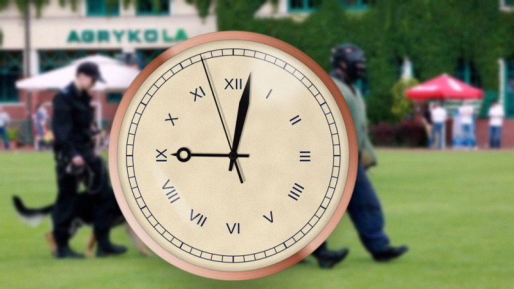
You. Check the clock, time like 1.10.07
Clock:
9.01.57
